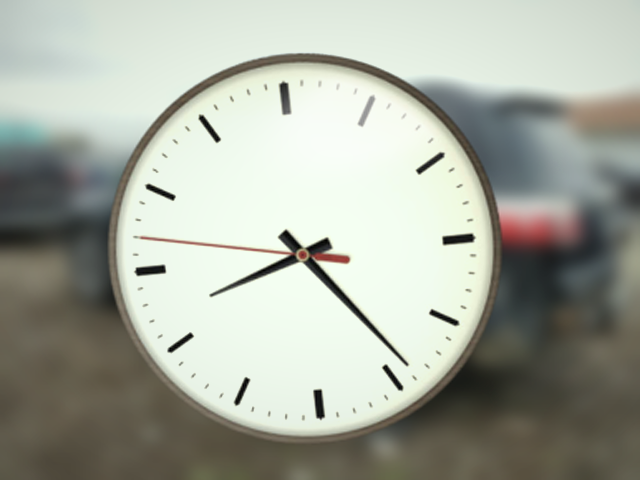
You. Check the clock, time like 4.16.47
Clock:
8.23.47
